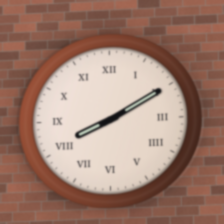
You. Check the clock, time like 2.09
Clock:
8.10
